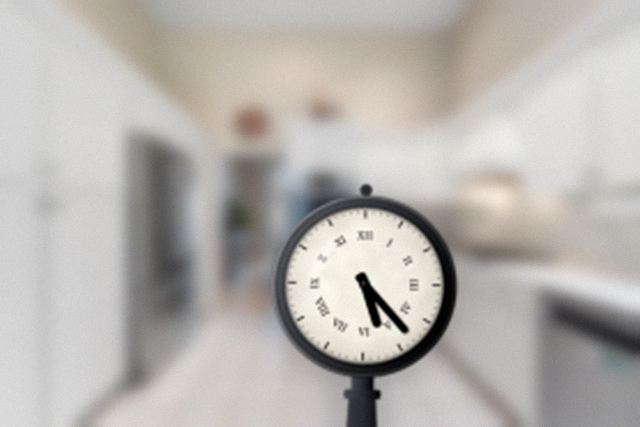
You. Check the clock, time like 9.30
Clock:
5.23
